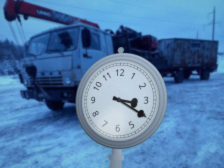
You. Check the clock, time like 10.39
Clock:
3.20
